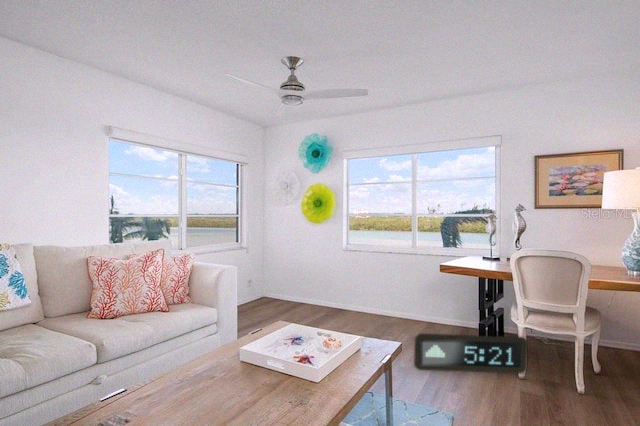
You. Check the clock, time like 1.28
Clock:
5.21
